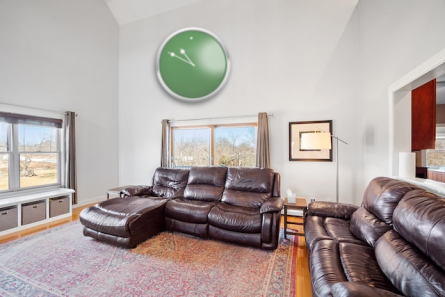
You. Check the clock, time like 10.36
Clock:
10.50
